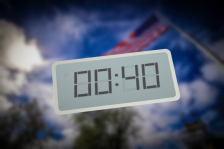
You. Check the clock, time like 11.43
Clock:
0.40
